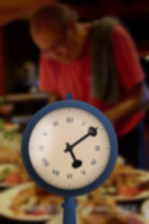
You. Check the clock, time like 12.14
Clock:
5.09
